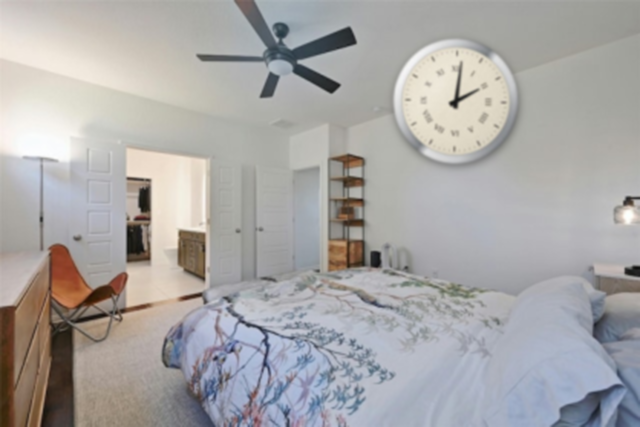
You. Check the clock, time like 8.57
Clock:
2.01
